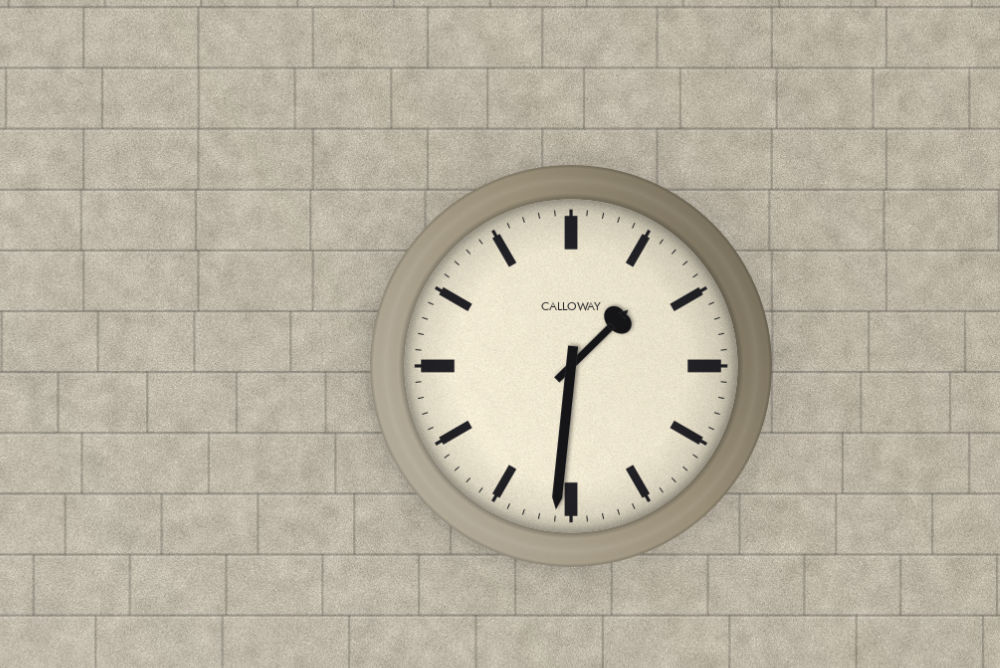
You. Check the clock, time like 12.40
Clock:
1.31
